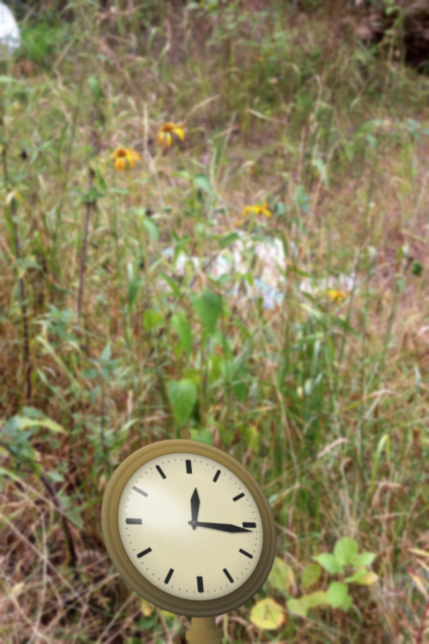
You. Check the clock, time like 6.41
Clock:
12.16
